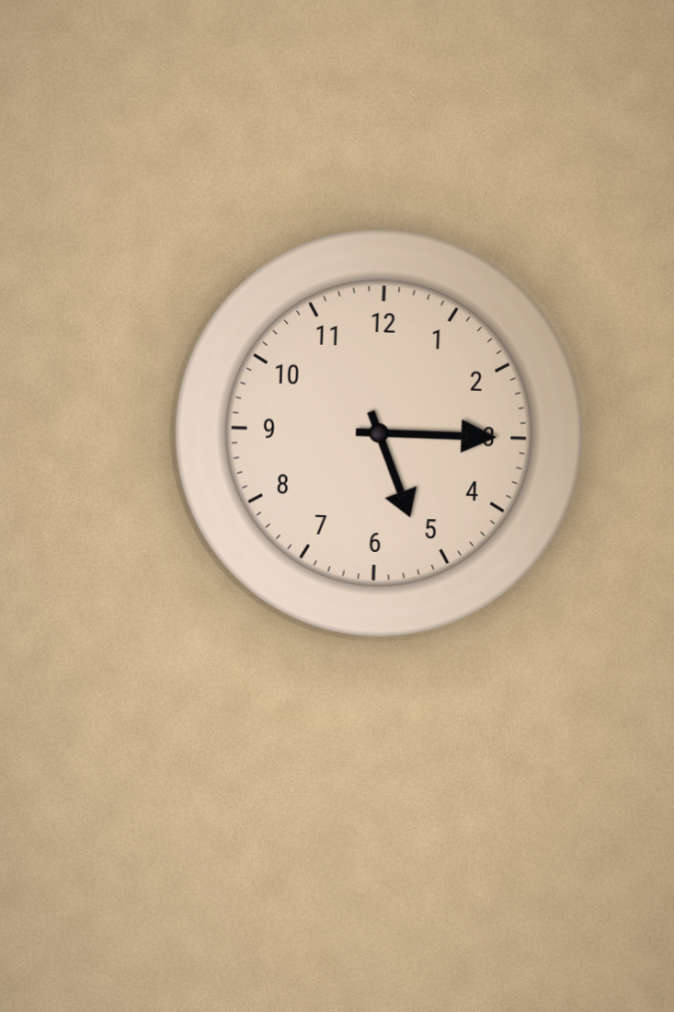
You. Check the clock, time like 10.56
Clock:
5.15
